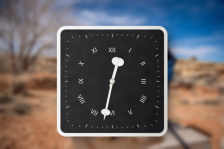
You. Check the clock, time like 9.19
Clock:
12.32
